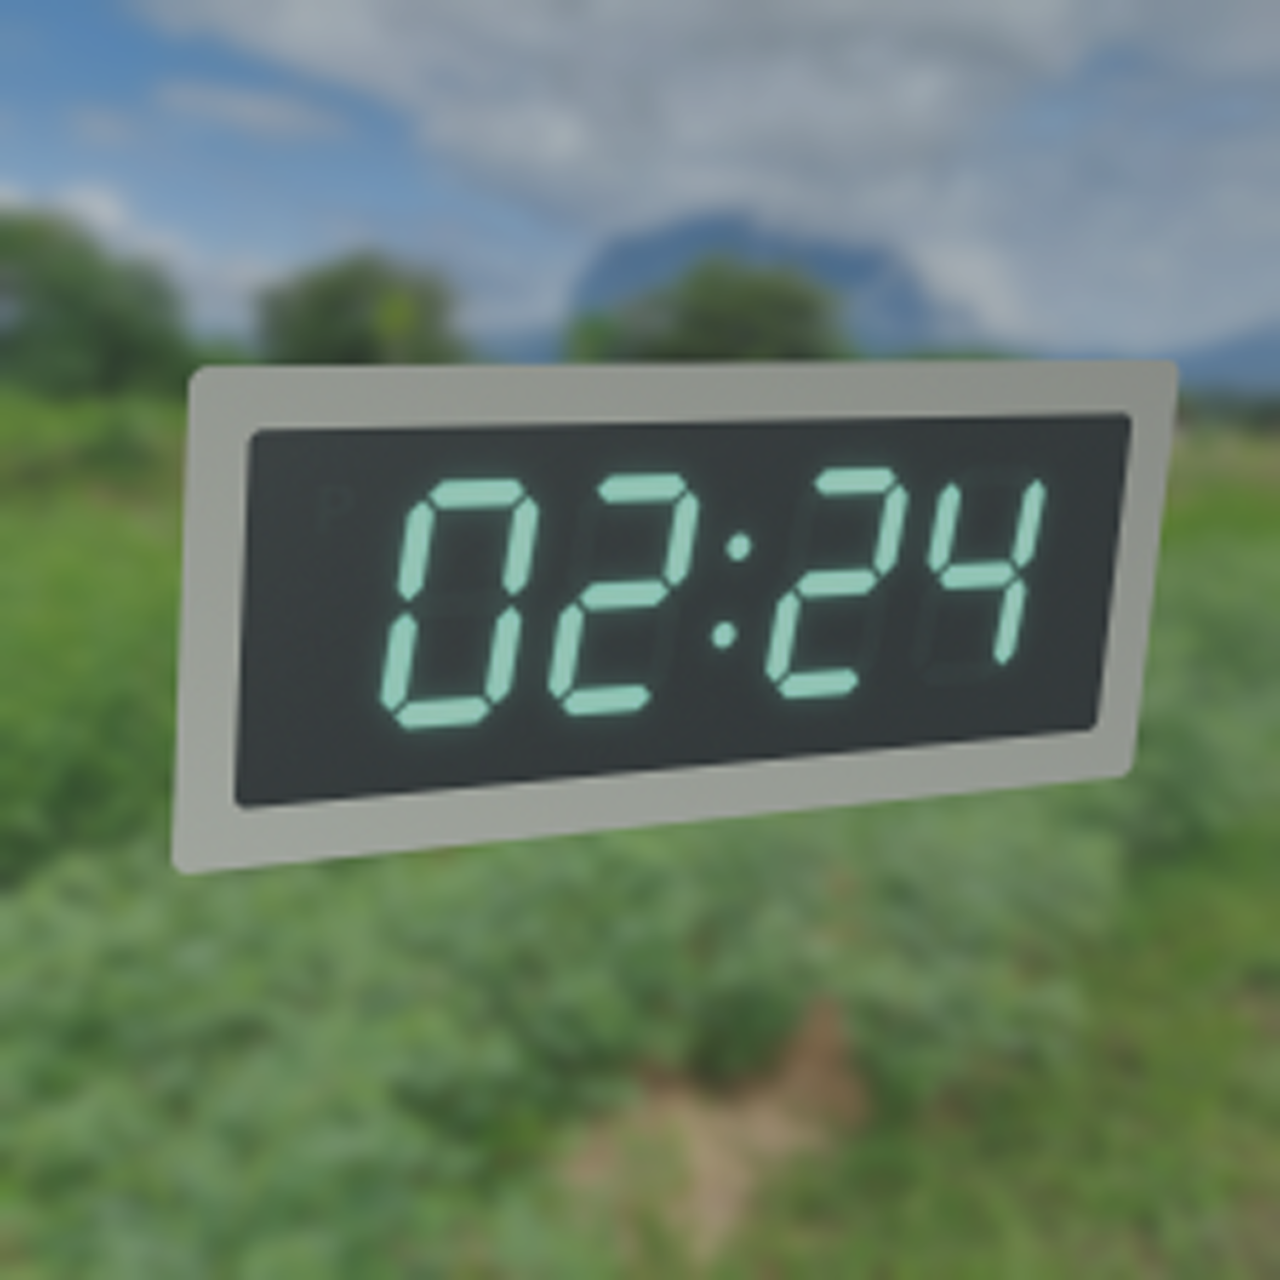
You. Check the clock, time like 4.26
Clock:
2.24
